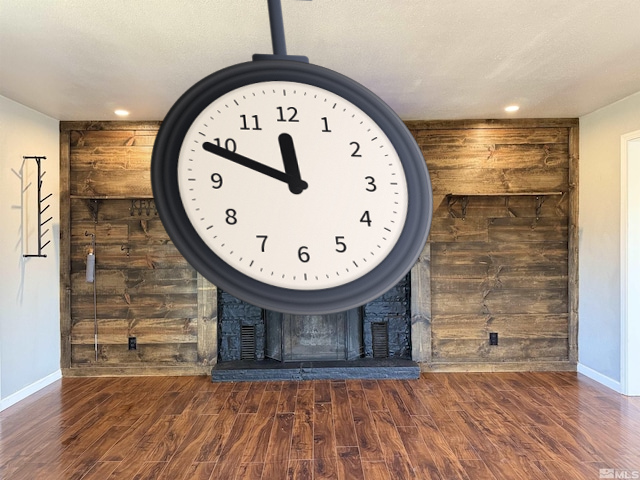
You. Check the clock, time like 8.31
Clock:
11.49
